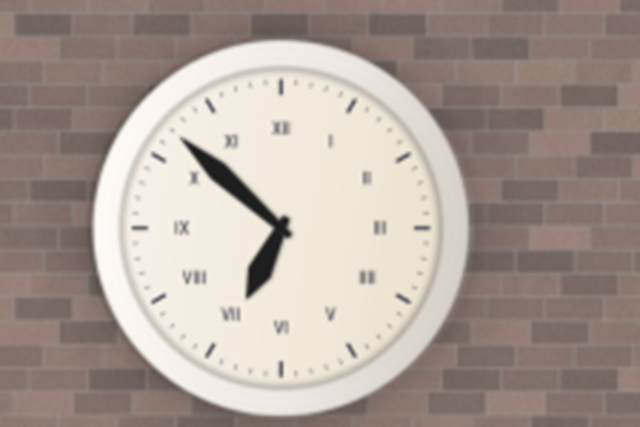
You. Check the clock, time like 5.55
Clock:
6.52
